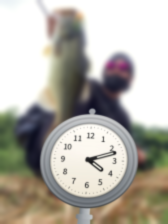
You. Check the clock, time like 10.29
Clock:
4.12
